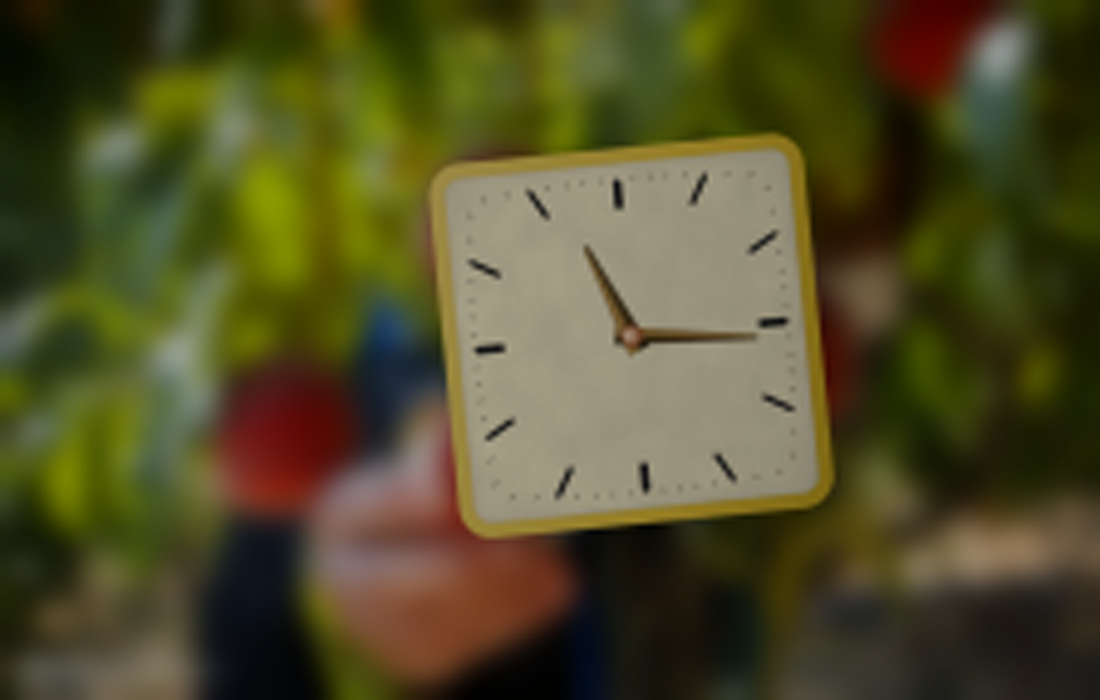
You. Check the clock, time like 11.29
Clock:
11.16
